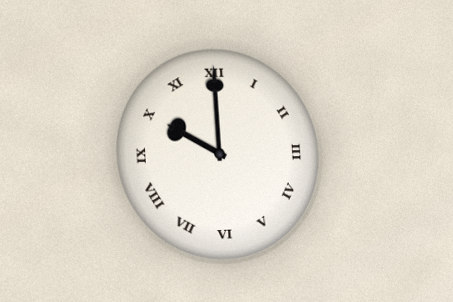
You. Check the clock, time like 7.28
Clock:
10.00
